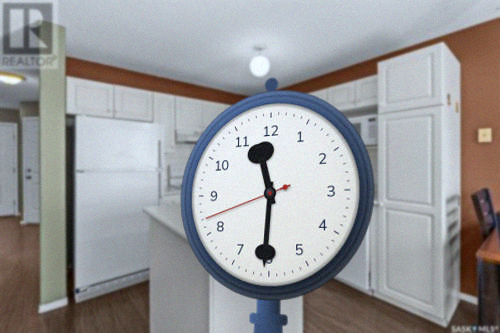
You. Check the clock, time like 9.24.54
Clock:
11.30.42
